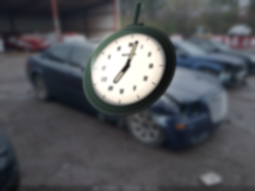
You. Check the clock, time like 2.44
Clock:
7.02
